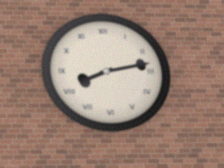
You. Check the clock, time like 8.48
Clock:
8.13
